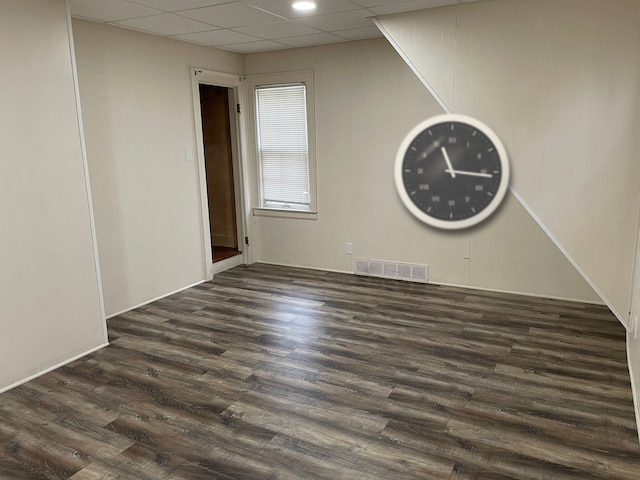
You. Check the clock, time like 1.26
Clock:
11.16
